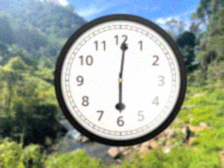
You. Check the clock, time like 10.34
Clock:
6.01
